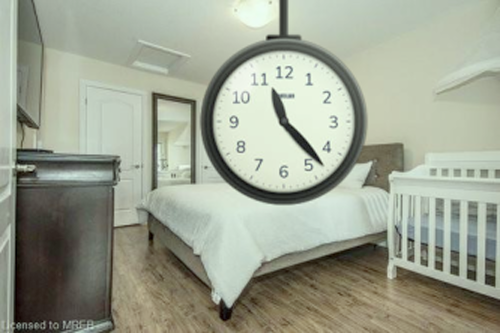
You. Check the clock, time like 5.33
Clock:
11.23
